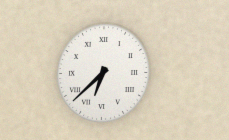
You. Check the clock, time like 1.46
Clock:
6.38
